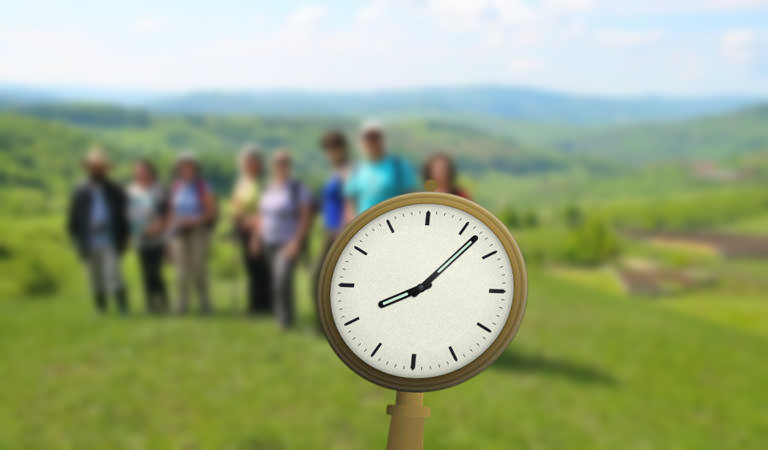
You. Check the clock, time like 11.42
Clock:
8.07
